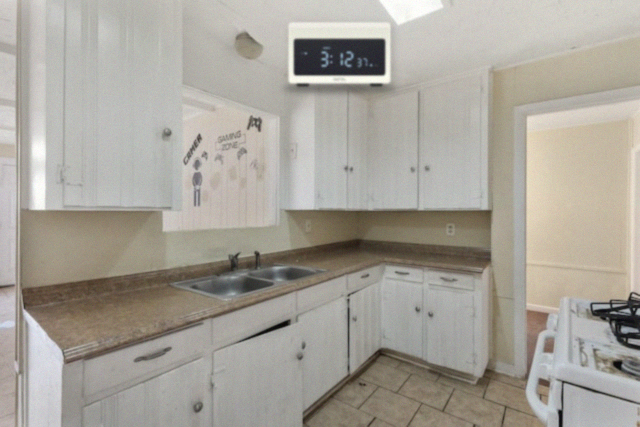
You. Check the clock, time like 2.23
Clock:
3.12
